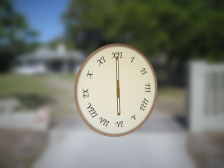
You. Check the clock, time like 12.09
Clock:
6.00
